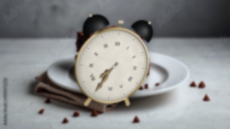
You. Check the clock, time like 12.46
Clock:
7.35
